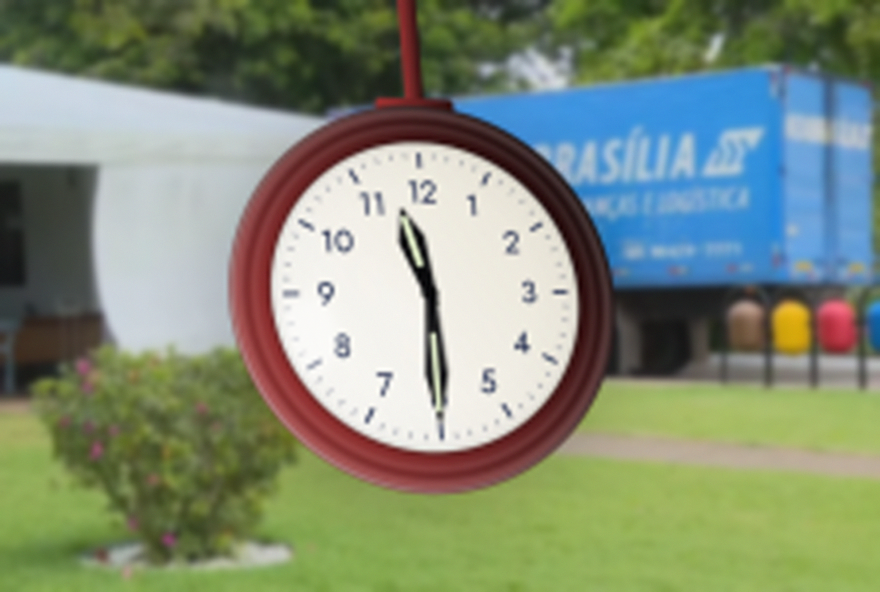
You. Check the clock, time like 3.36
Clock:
11.30
